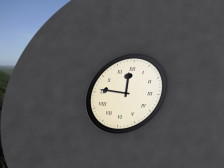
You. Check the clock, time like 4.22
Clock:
11.46
